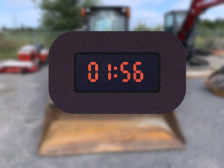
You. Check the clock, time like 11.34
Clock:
1.56
